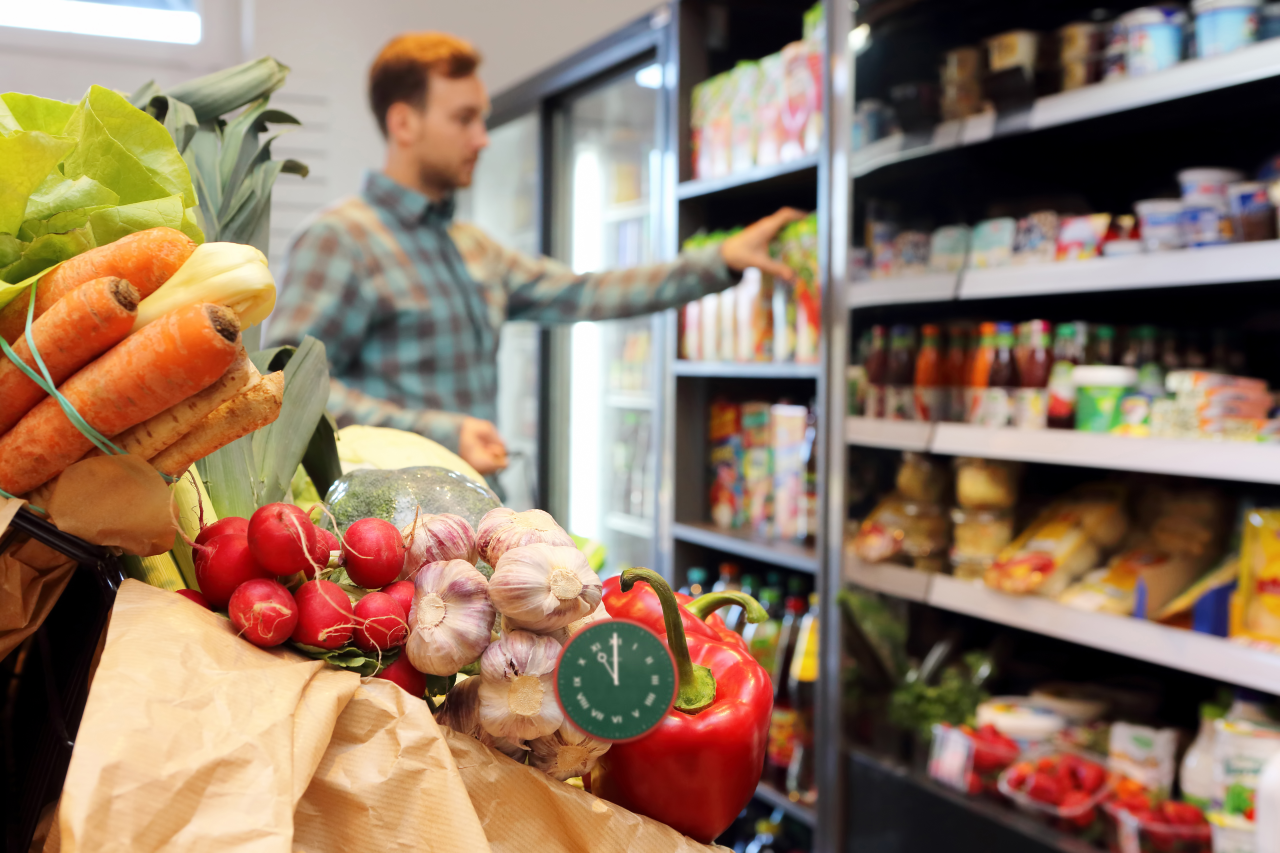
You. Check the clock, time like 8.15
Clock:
11.00
